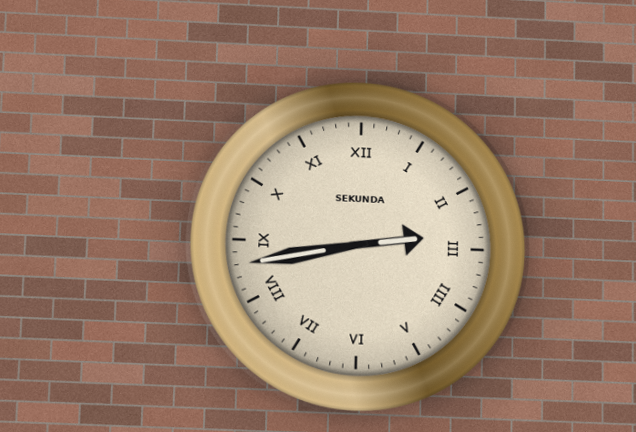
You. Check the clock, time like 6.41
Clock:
2.43
